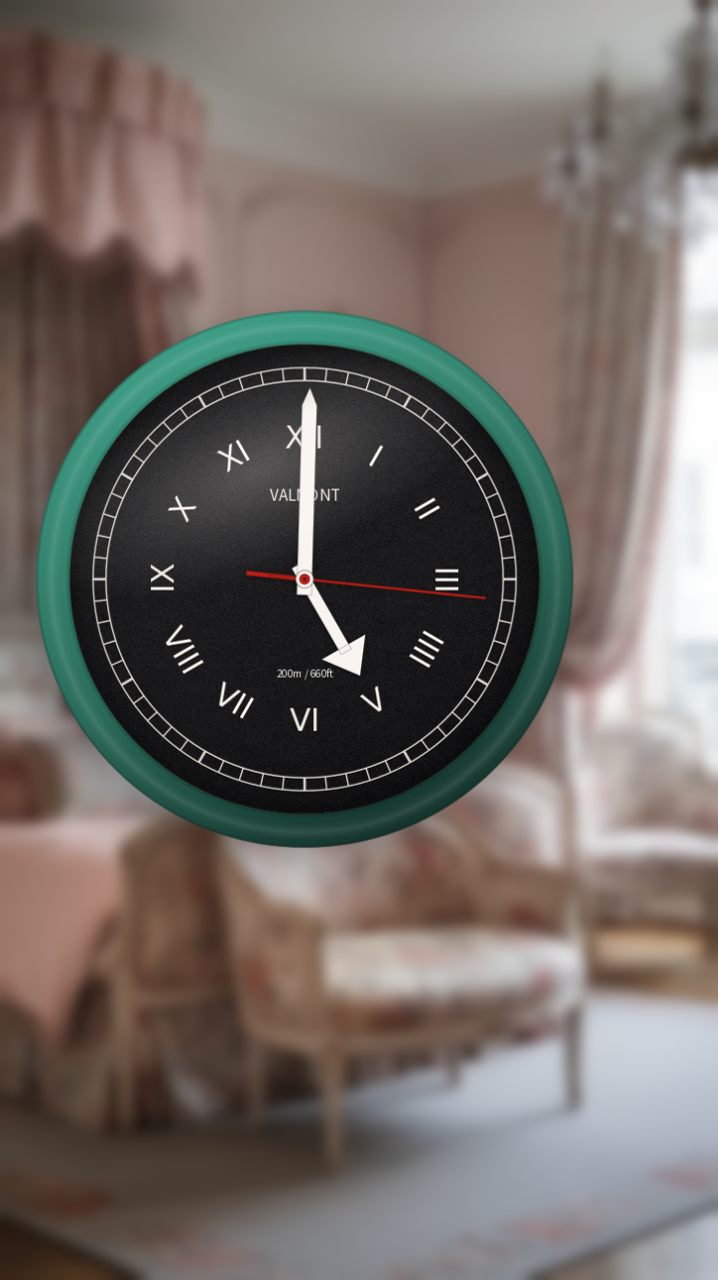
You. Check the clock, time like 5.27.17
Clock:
5.00.16
